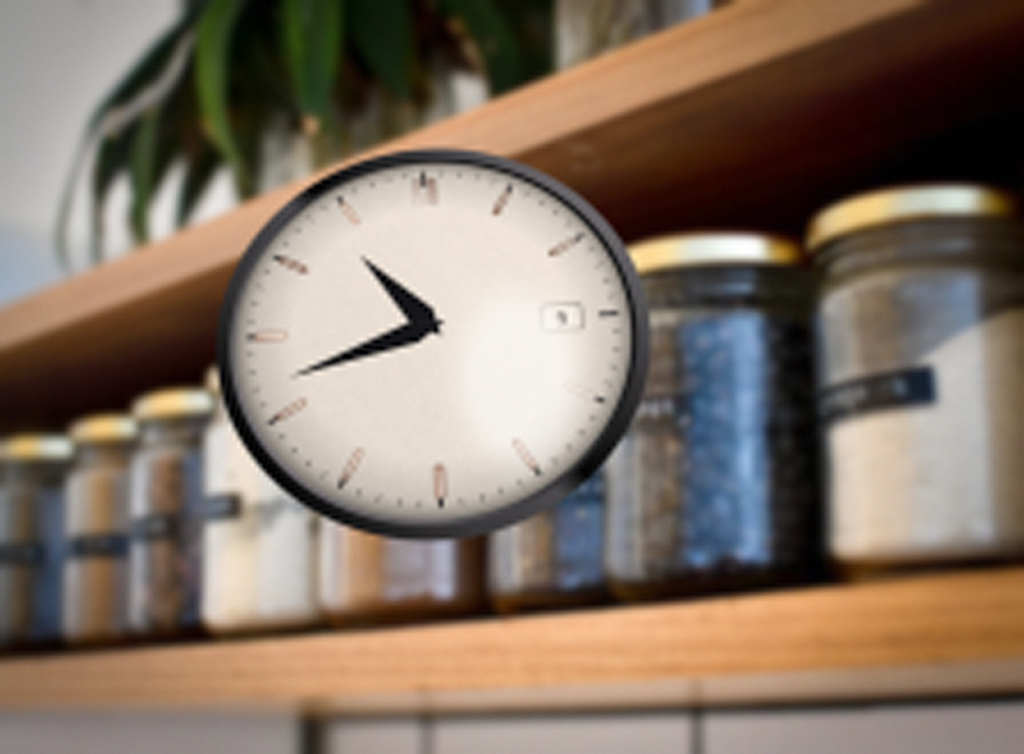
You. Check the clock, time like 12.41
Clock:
10.42
